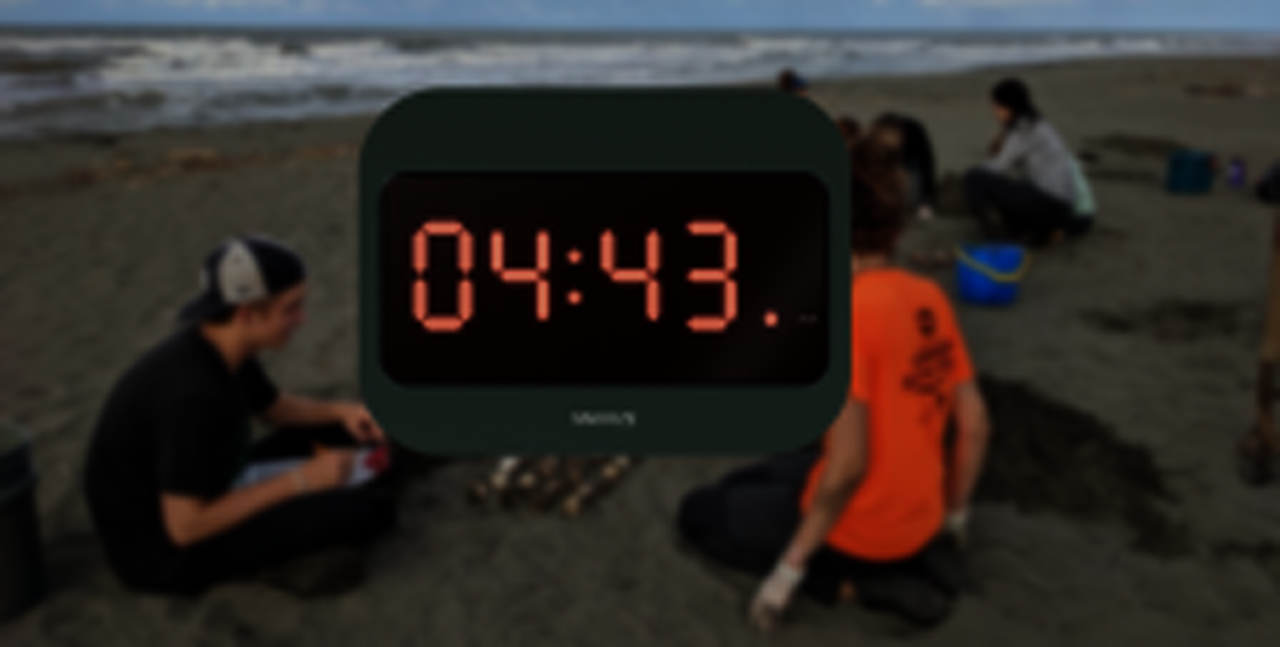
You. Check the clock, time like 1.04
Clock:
4.43
